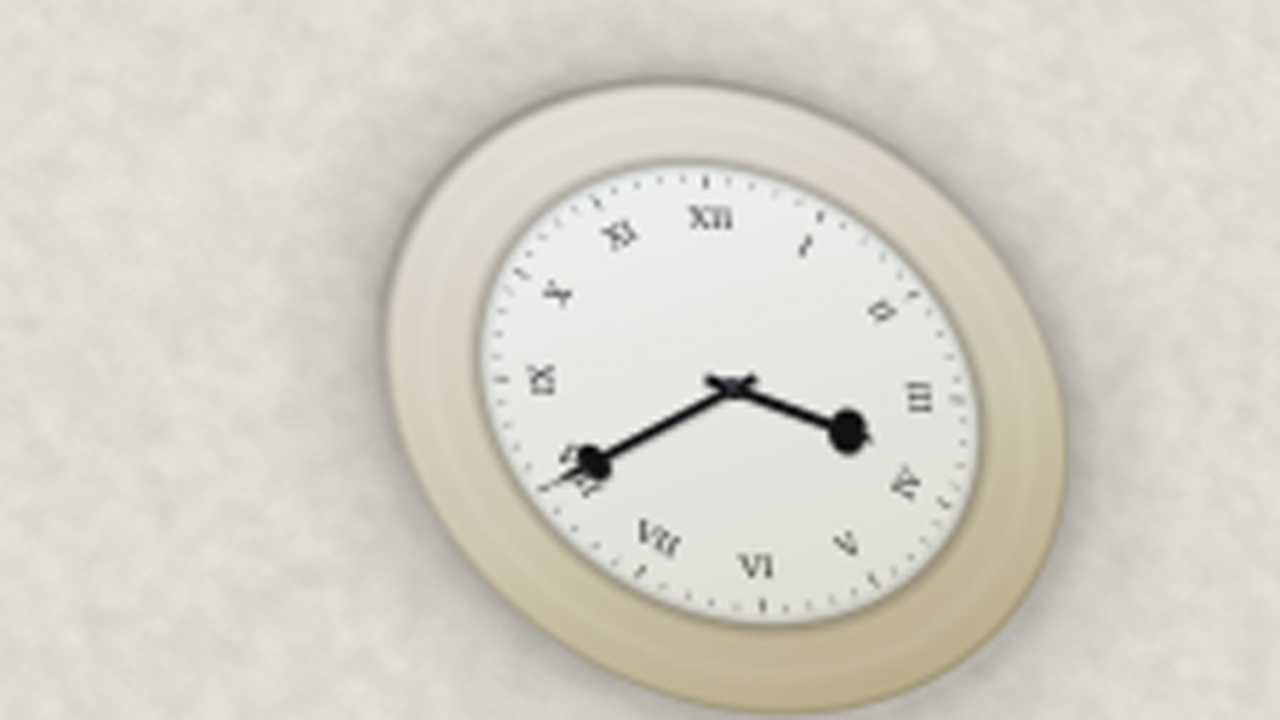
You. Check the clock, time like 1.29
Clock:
3.40
